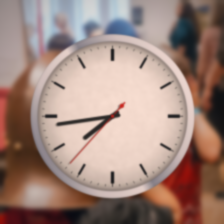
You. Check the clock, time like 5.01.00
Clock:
7.43.37
